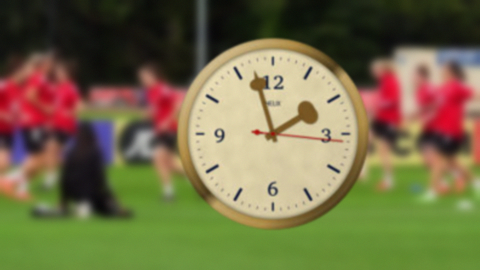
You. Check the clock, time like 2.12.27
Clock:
1.57.16
